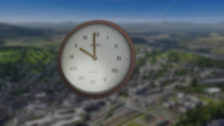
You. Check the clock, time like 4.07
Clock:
9.59
